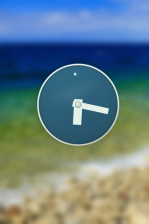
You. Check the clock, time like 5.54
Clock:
6.18
